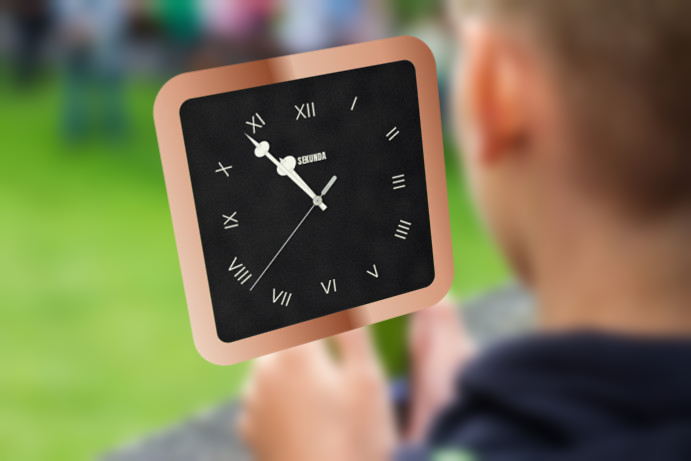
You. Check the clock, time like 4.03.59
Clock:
10.53.38
